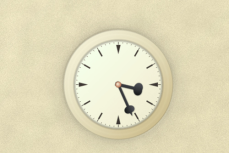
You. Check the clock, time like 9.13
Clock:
3.26
